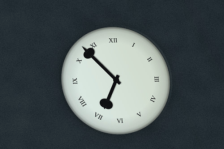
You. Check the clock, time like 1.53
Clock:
6.53
